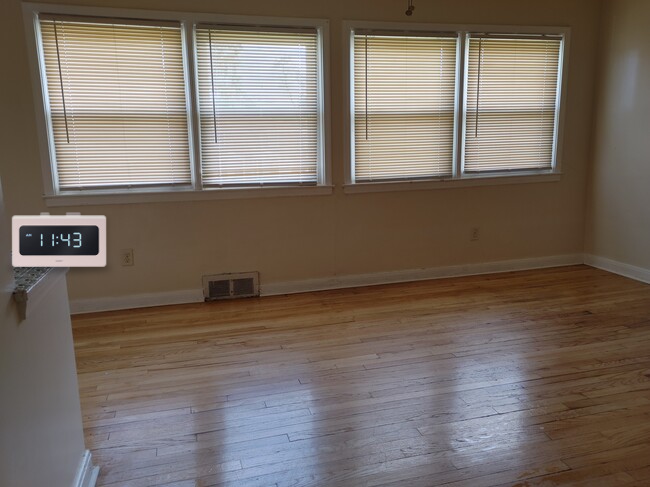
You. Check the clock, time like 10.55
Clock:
11.43
